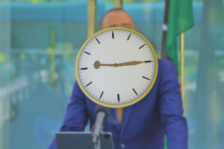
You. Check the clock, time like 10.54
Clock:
9.15
